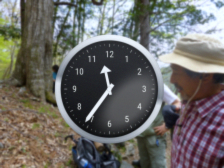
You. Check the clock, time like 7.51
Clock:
11.36
